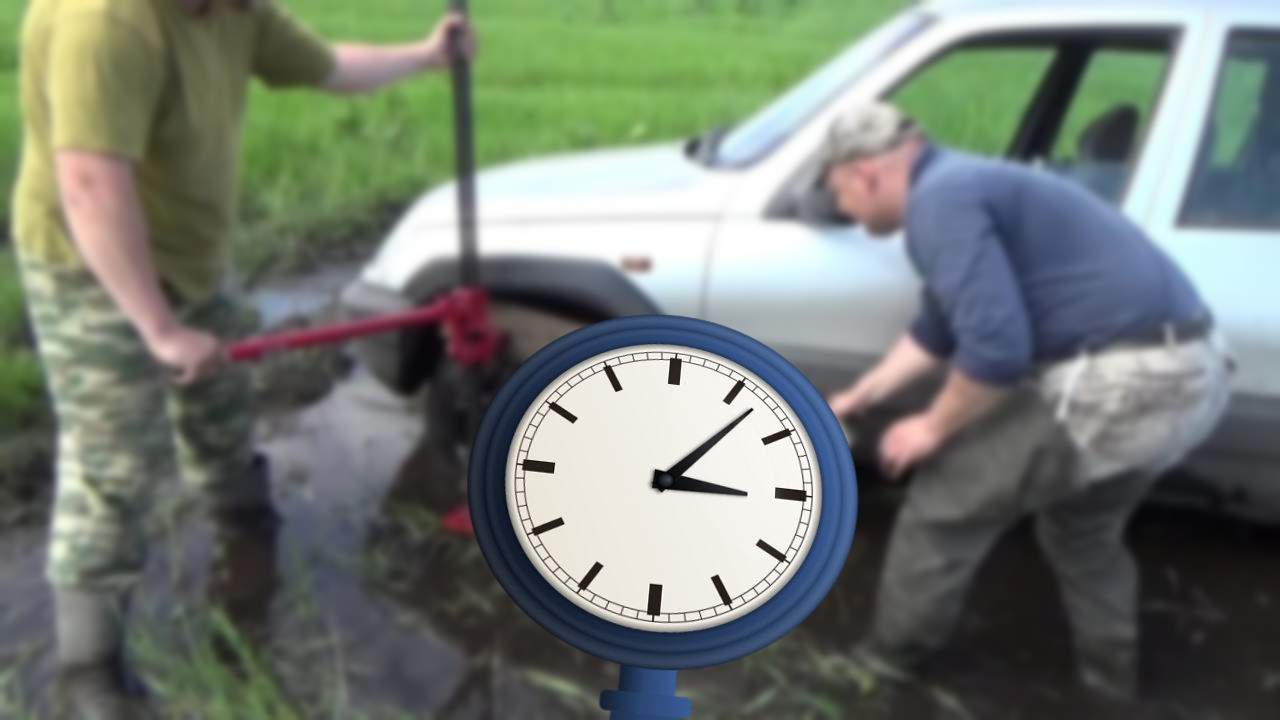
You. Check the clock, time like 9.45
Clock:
3.07
